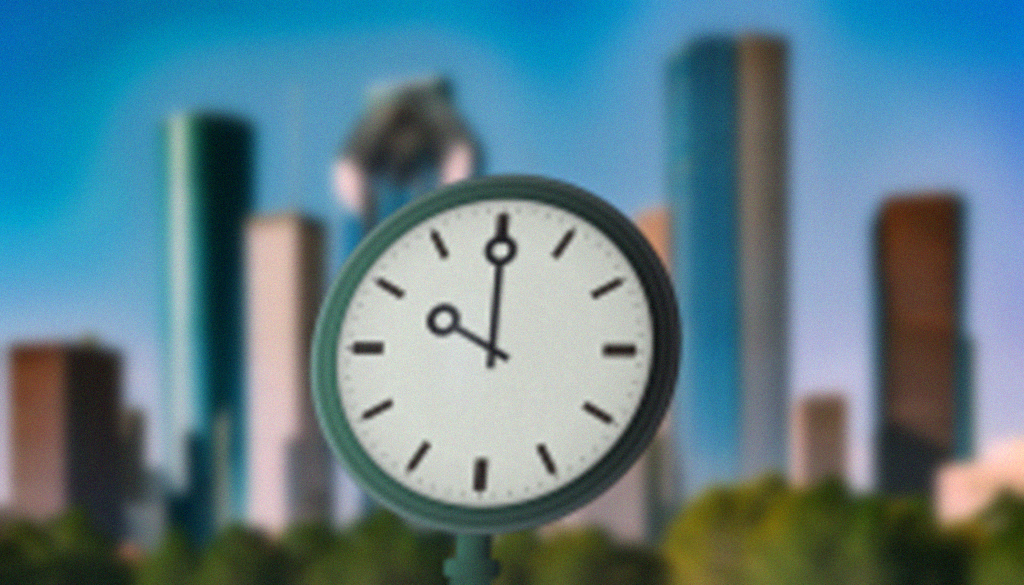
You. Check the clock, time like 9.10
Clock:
10.00
